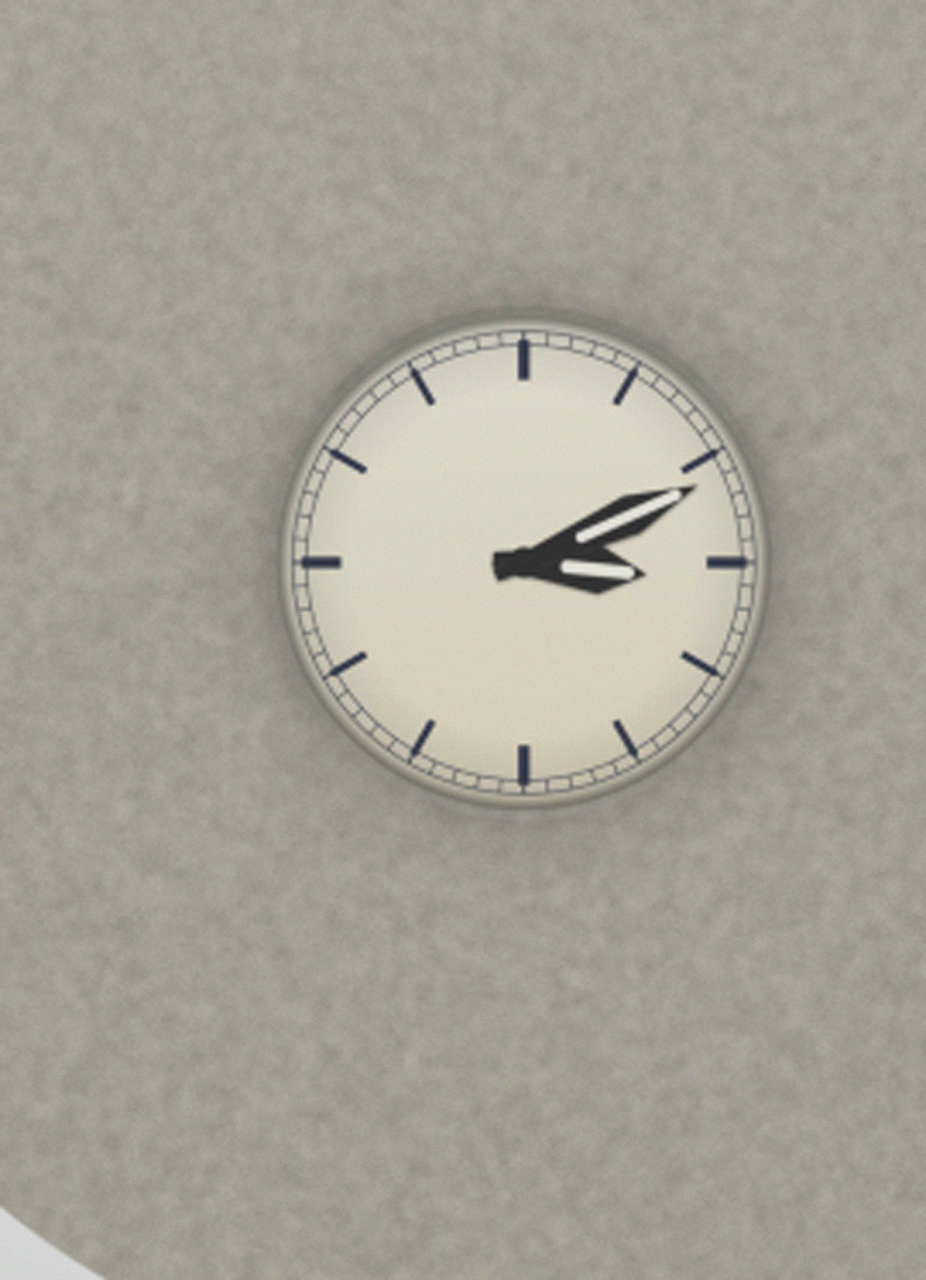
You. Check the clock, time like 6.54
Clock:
3.11
